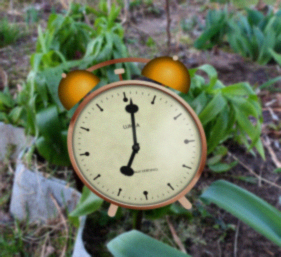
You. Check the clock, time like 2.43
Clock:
7.01
